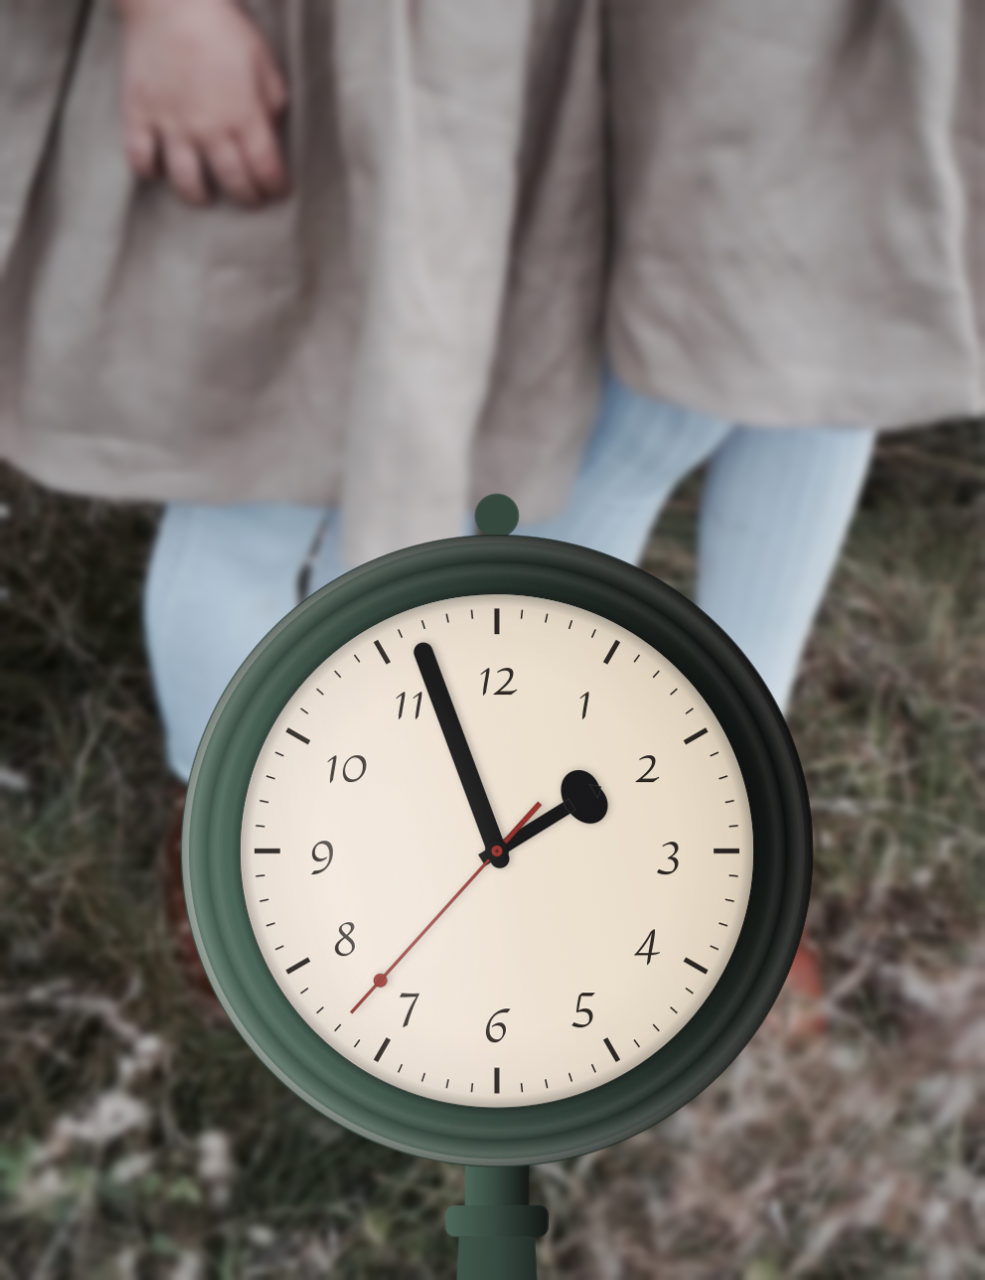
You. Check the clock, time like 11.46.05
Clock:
1.56.37
